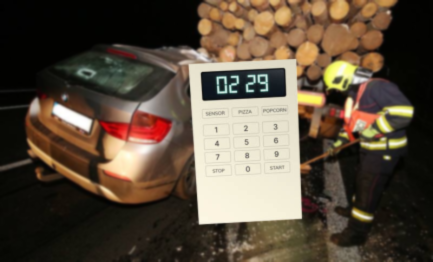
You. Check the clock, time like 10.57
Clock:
2.29
